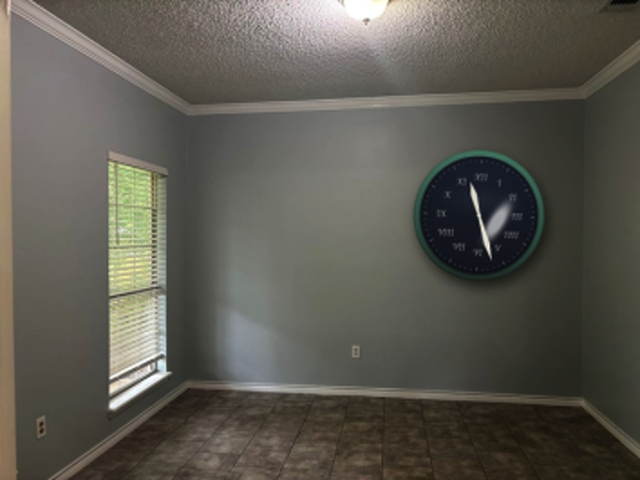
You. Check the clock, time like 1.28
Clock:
11.27
